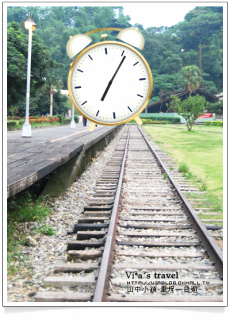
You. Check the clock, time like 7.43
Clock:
7.06
